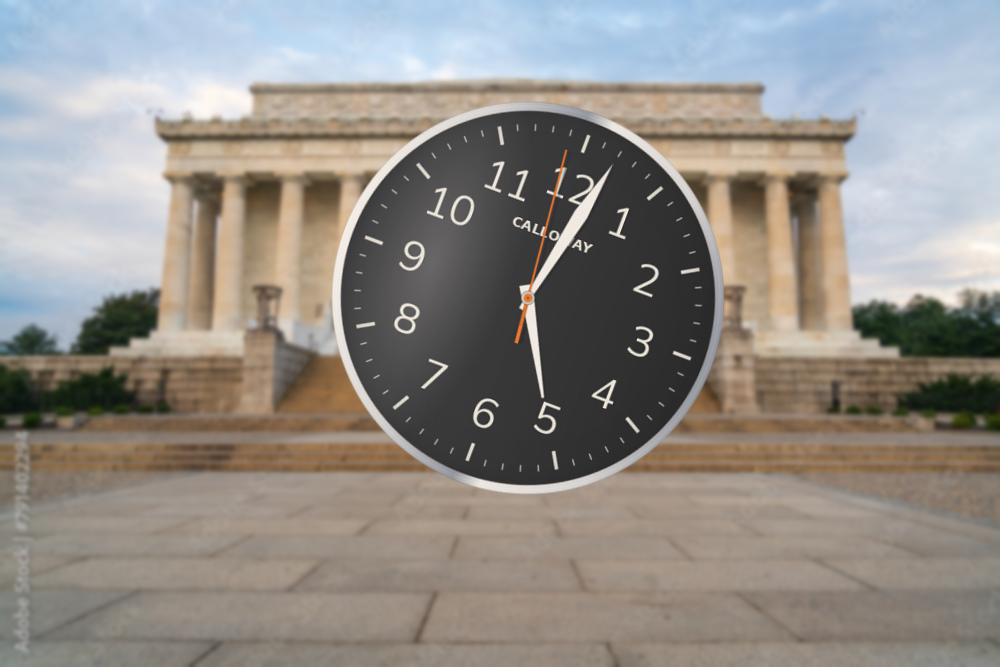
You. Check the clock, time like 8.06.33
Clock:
5.01.59
